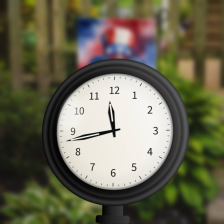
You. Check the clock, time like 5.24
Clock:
11.43
